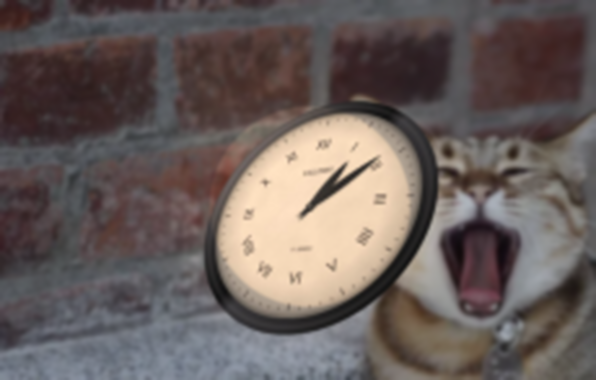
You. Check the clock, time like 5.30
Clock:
1.09
